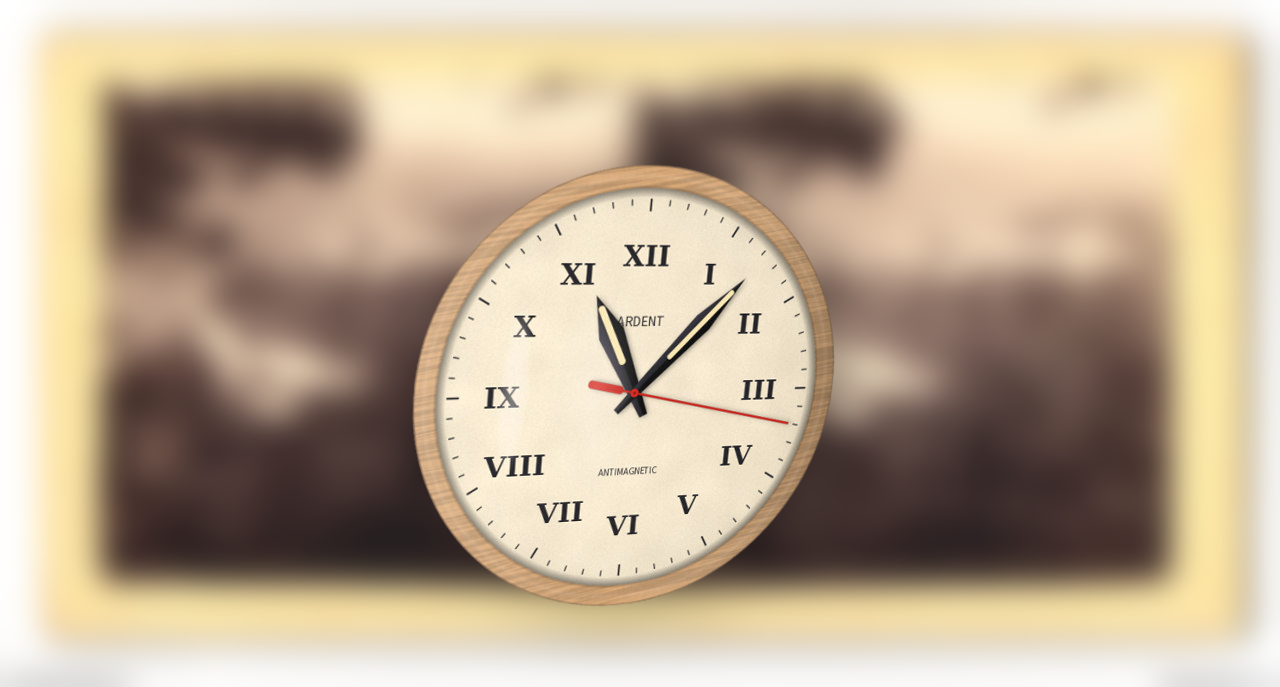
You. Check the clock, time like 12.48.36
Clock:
11.07.17
